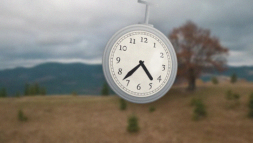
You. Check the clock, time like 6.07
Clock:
4.37
